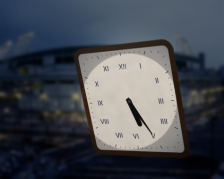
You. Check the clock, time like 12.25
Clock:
5.25
